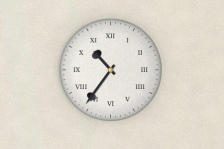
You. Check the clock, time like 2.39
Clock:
10.36
